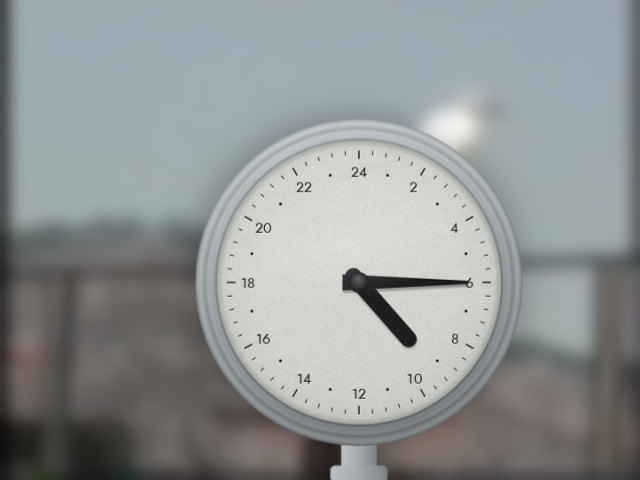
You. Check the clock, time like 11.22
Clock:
9.15
